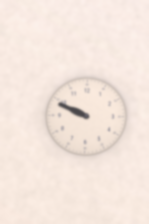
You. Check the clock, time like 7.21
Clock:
9.49
